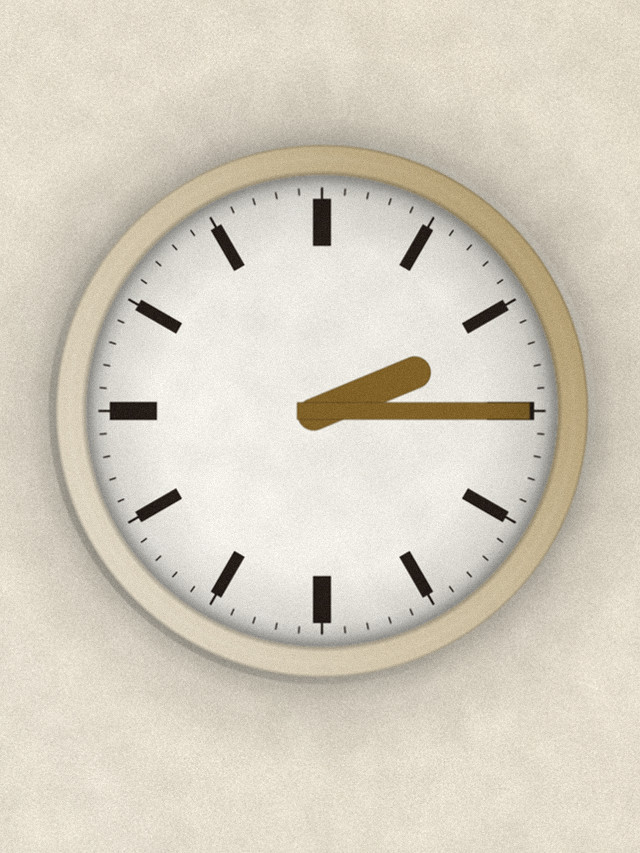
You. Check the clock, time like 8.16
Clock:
2.15
